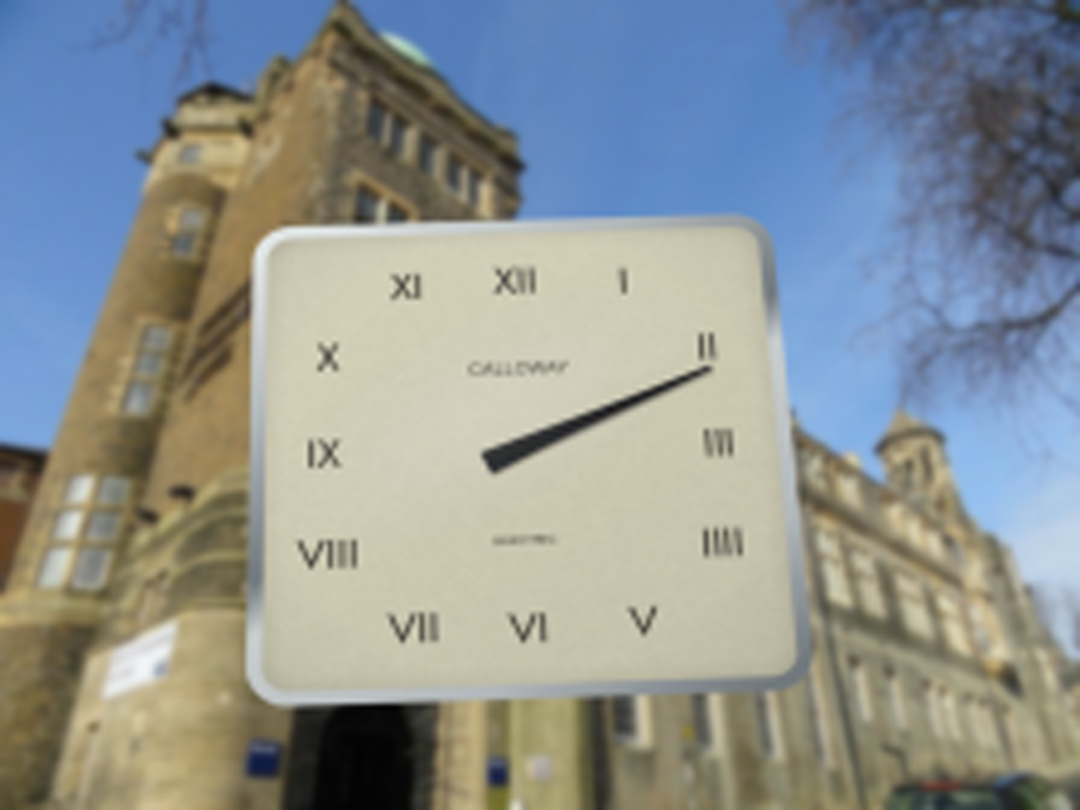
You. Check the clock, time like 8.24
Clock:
2.11
